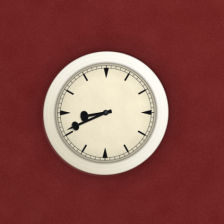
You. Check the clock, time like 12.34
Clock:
8.41
